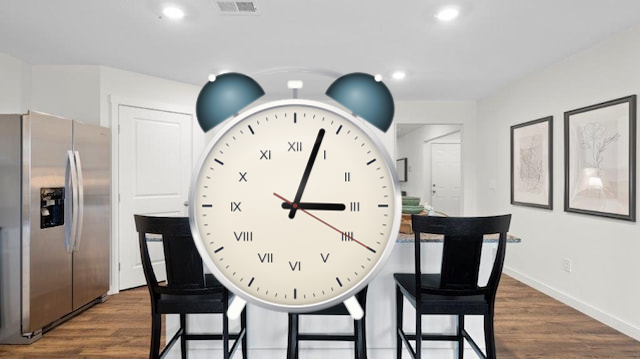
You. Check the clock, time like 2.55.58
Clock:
3.03.20
